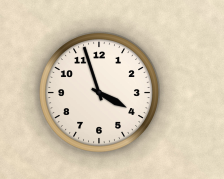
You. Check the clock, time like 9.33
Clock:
3.57
